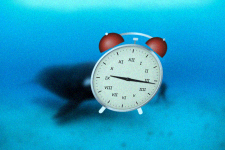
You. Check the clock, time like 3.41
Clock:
9.16
